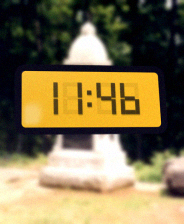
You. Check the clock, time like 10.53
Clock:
11.46
